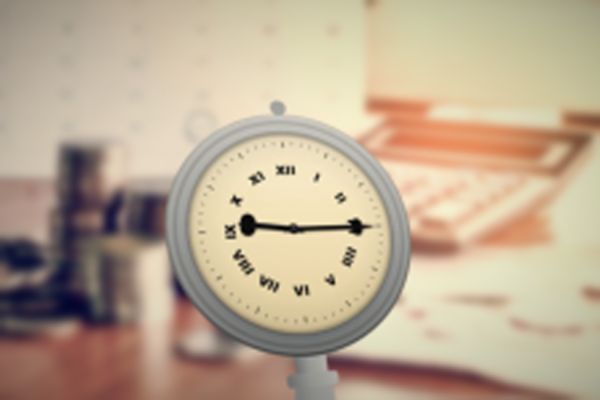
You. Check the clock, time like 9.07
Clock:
9.15
